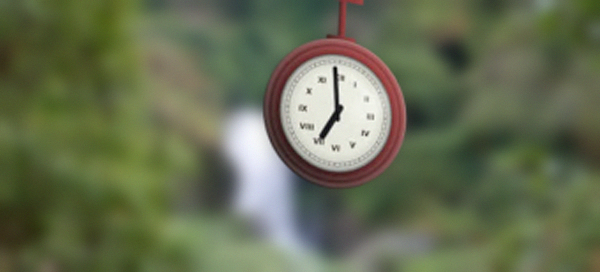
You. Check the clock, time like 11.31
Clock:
6.59
